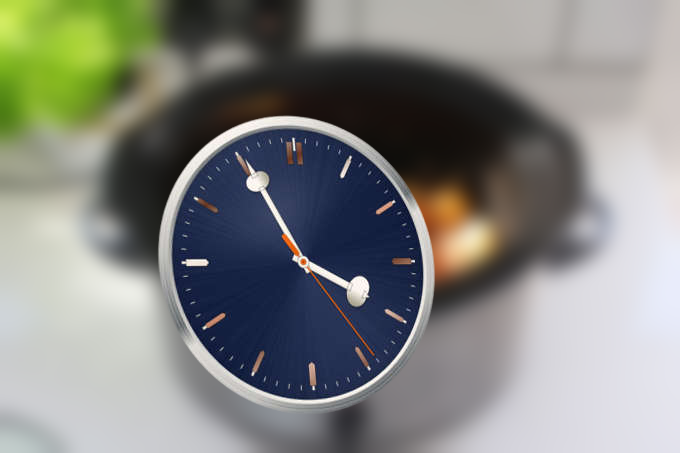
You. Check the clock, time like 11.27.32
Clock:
3.55.24
